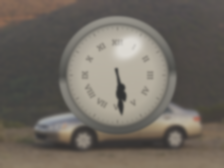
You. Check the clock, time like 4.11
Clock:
5.29
